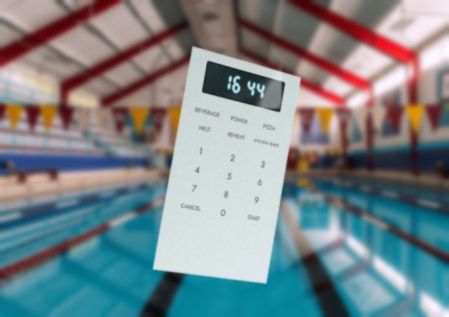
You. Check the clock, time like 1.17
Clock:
16.44
